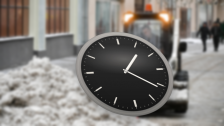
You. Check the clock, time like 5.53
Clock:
1.21
